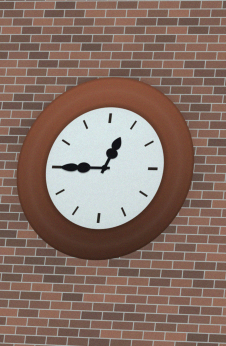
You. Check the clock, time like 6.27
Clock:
12.45
